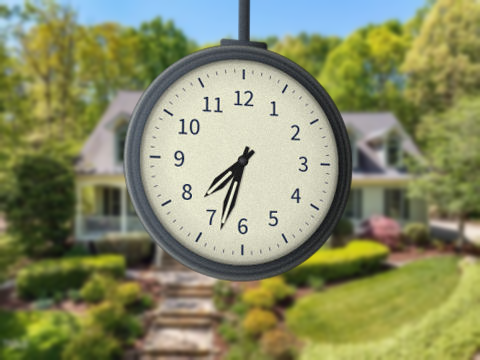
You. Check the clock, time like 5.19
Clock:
7.33
